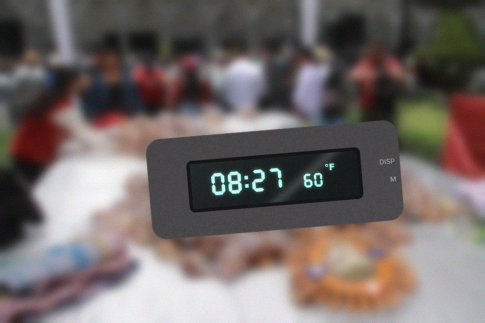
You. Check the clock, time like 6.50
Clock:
8.27
